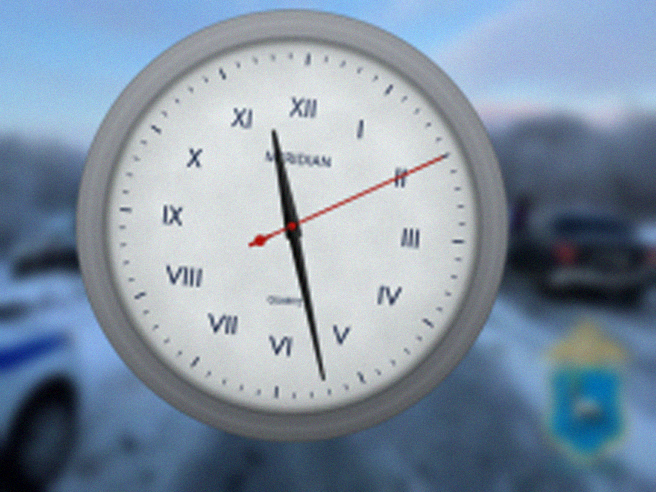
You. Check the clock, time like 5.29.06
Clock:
11.27.10
